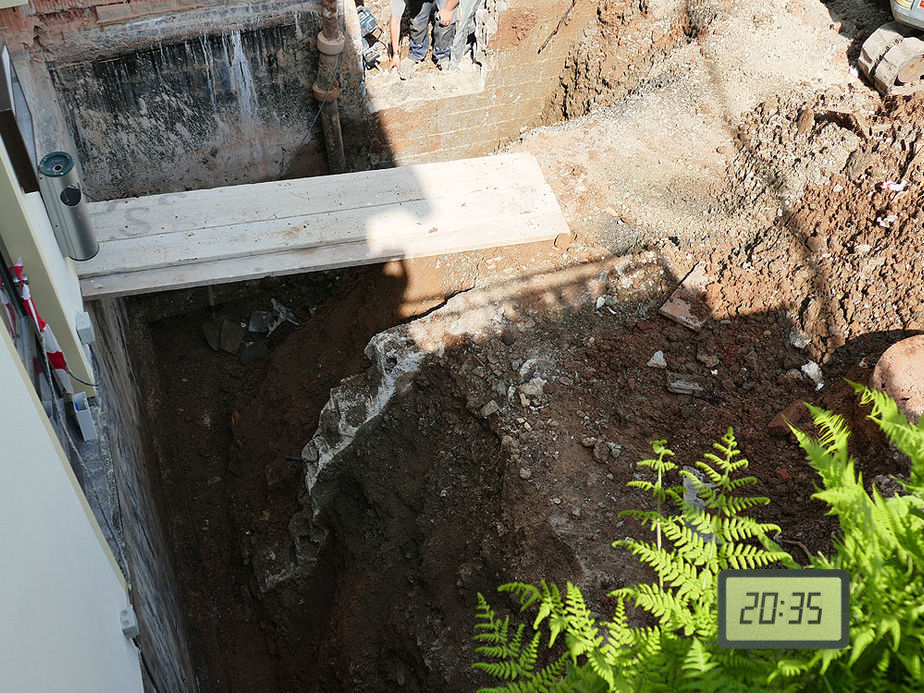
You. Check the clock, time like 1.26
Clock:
20.35
